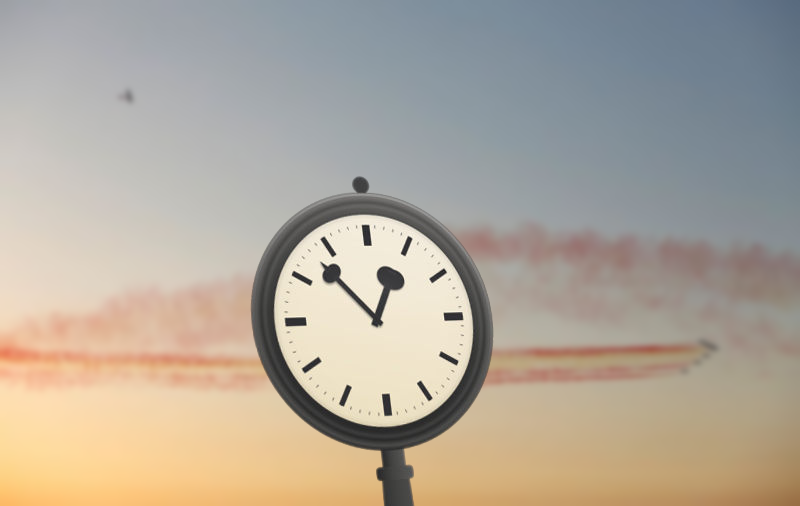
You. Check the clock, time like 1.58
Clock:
12.53
